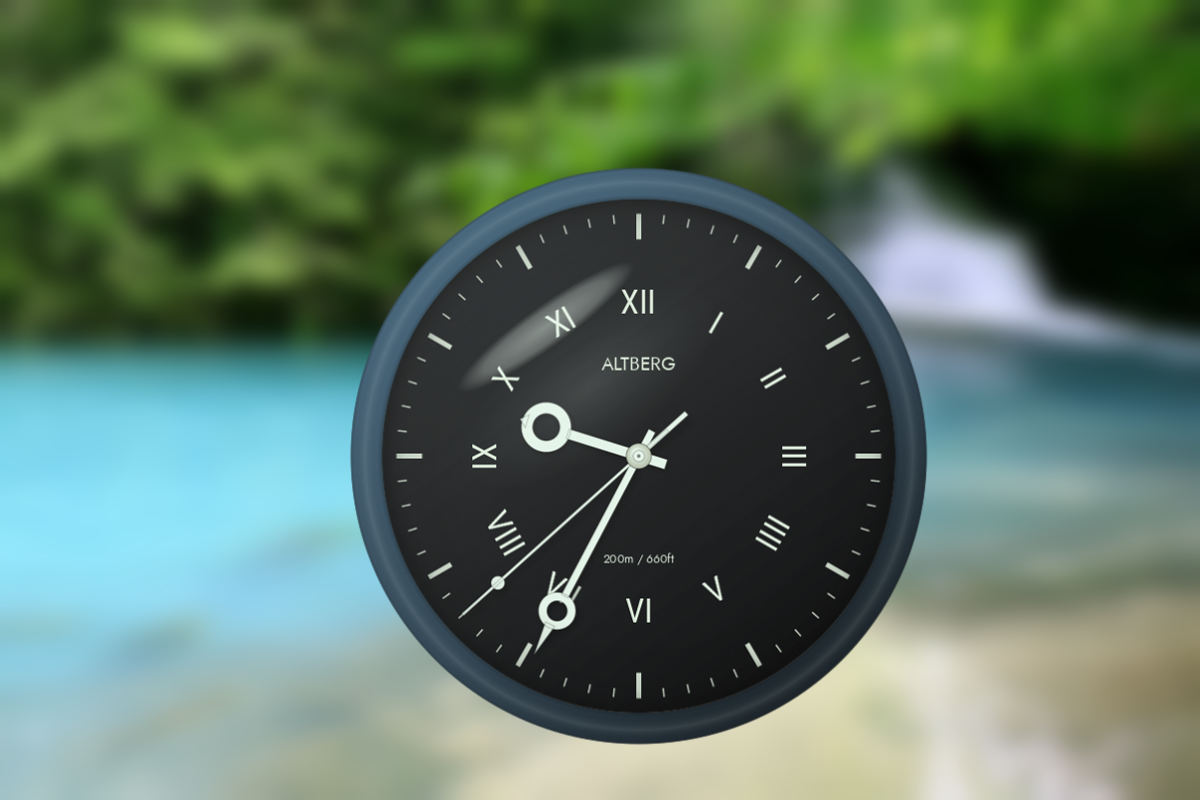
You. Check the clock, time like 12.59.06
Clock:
9.34.38
